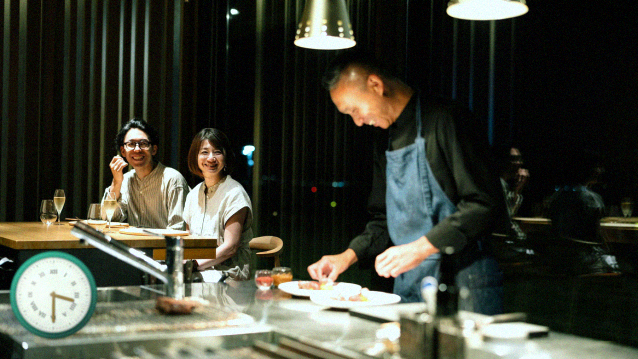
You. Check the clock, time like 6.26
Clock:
3.30
